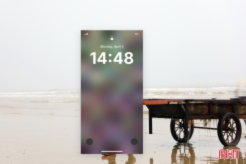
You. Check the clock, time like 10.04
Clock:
14.48
